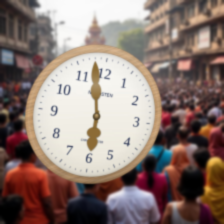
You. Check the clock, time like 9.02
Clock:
5.58
